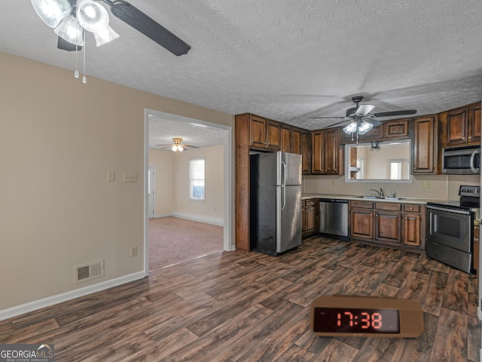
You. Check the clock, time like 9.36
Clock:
17.38
